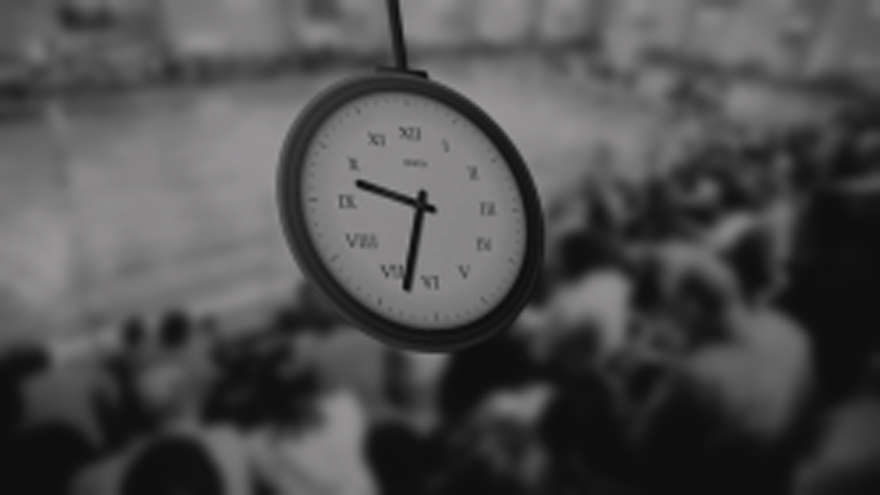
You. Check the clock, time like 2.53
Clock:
9.33
